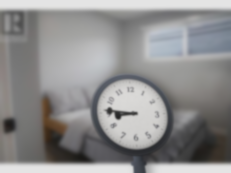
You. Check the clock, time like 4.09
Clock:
8.46
